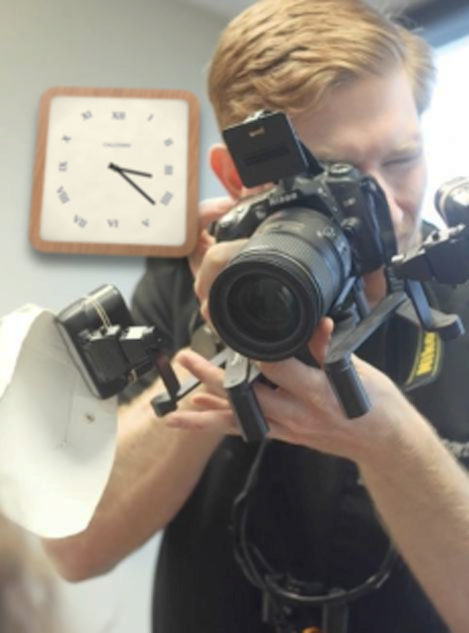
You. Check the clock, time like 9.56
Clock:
3.22
